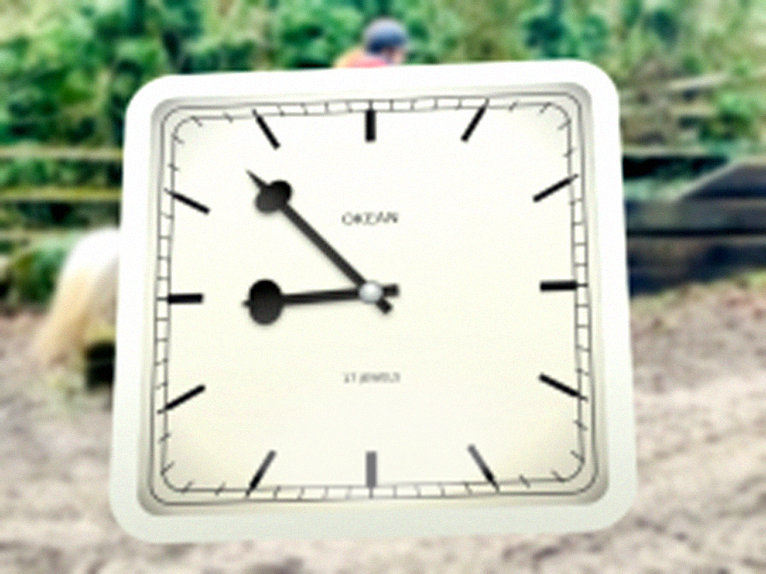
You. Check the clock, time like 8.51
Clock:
8.53
